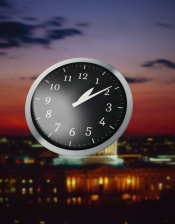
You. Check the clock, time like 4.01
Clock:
1.09
